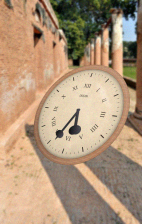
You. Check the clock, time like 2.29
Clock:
5.34
